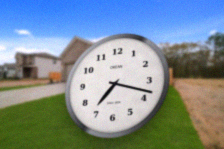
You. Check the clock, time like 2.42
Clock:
7.18
